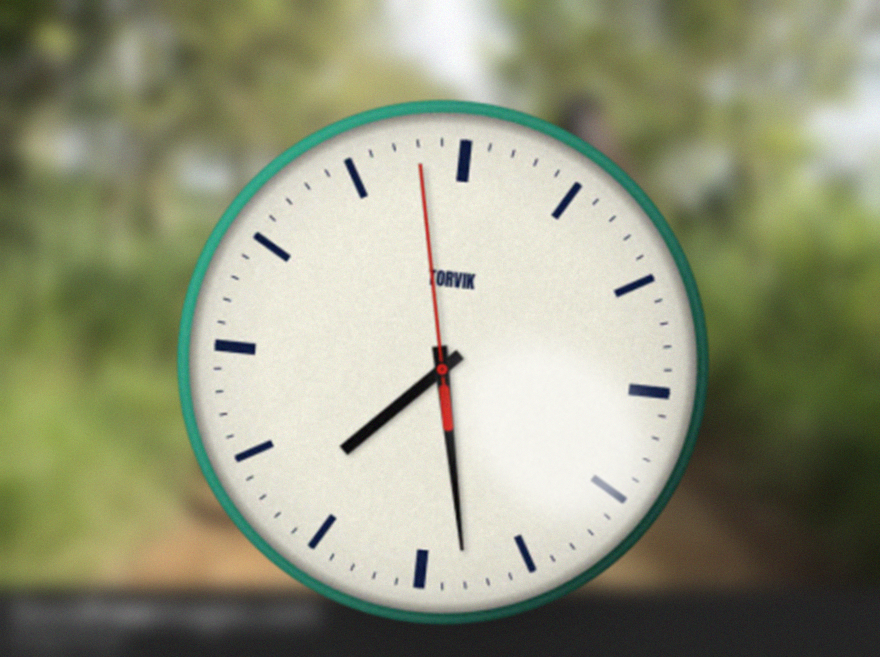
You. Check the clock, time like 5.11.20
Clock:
7.27.58
